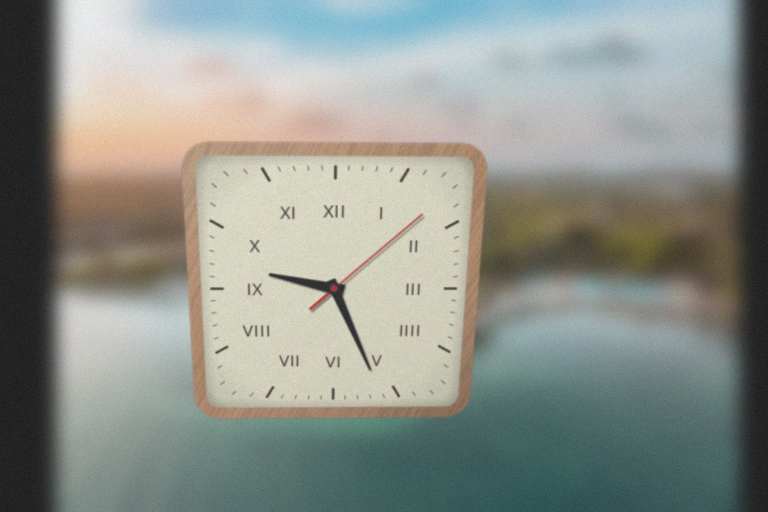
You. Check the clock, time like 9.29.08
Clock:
9.26.08
